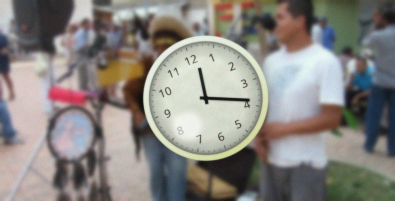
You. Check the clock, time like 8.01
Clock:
12.19
